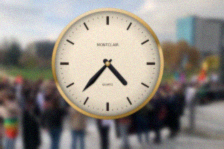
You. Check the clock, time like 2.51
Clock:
4.37
